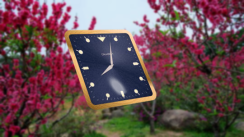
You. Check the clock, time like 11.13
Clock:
8.03
